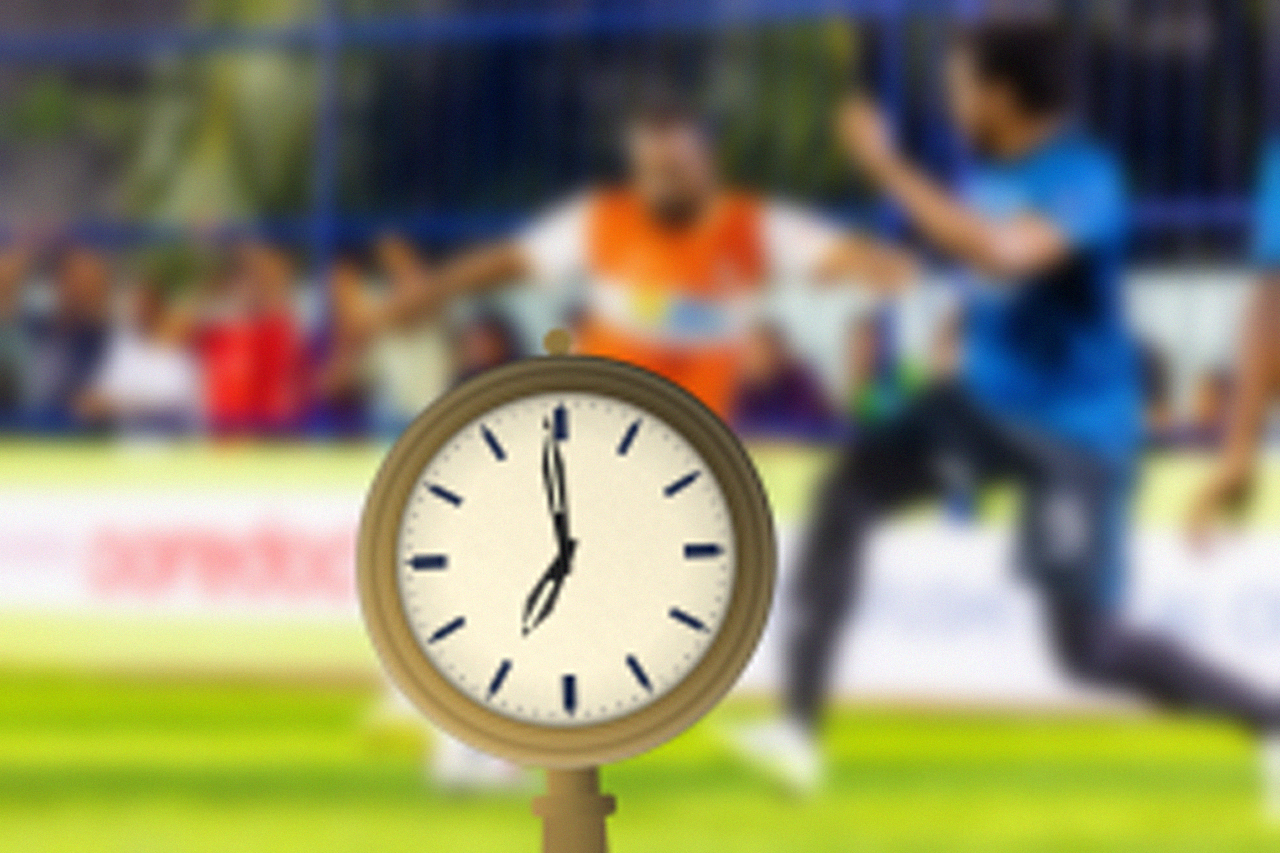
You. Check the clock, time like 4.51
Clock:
6.59
